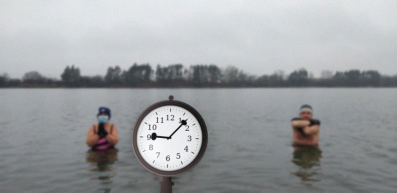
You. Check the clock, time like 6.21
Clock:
9.07
